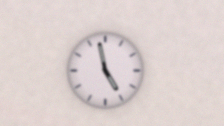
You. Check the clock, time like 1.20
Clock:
4.58
